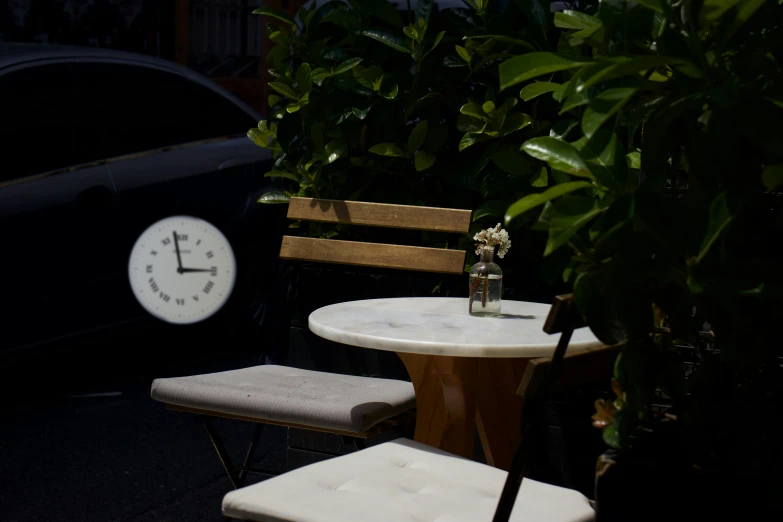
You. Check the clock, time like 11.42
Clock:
2.58
